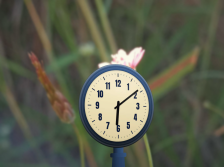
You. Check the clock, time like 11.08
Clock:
6.09
